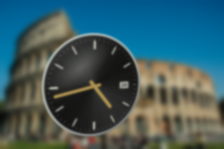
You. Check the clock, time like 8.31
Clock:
4.43
